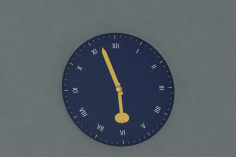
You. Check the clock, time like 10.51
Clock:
5.57
